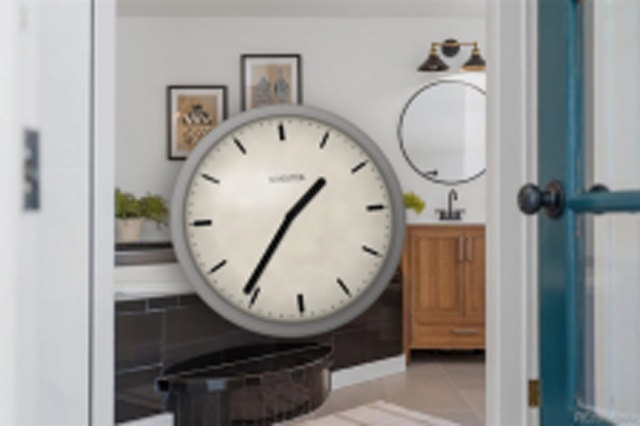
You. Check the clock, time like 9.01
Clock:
1.36
